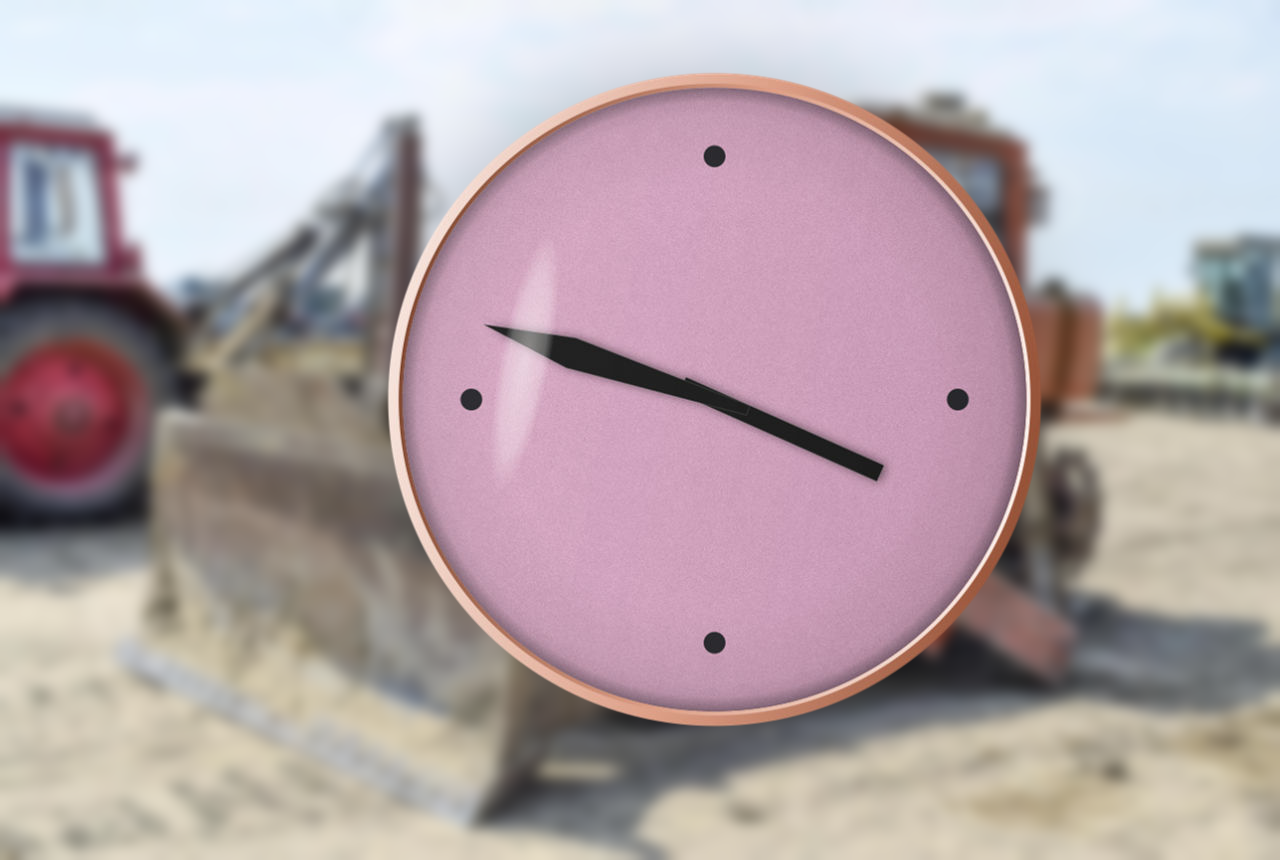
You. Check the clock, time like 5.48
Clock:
3.48
